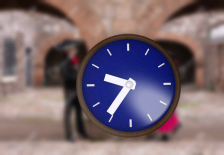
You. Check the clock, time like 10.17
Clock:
9.36
